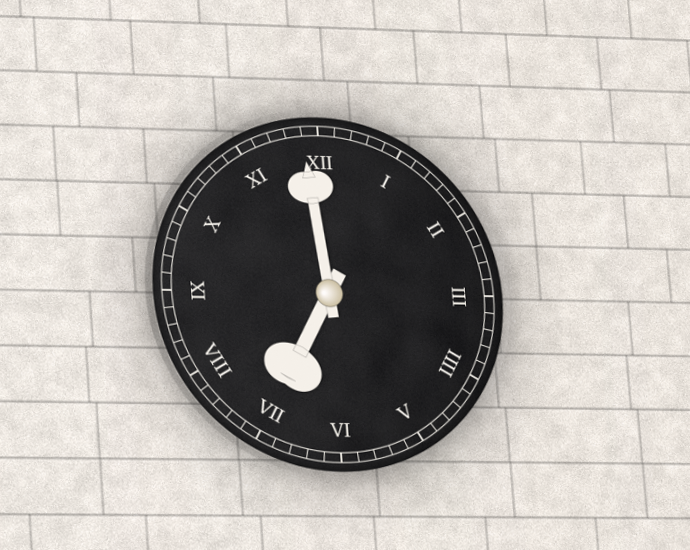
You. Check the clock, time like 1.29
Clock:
6.59
